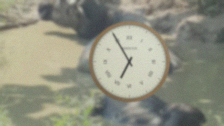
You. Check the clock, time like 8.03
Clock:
6.55
